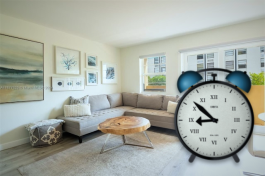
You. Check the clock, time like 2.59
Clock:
8.52
